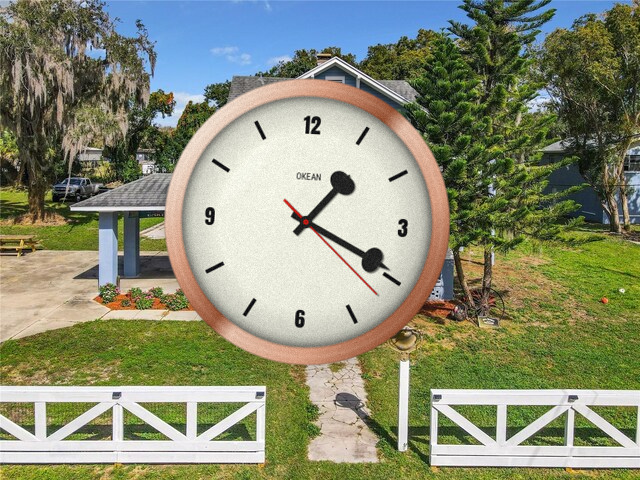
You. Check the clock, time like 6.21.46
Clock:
1.19.22
